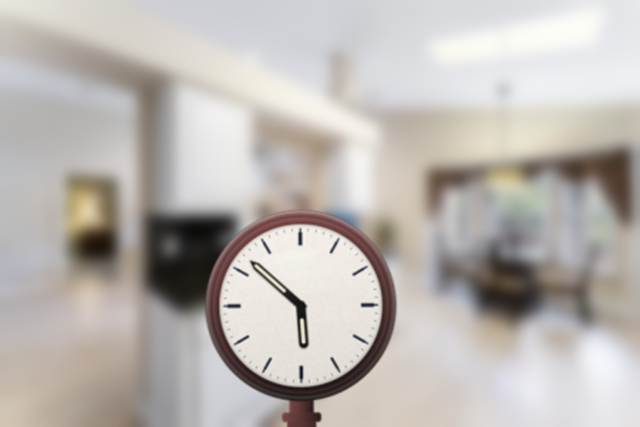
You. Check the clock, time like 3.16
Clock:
5.52
